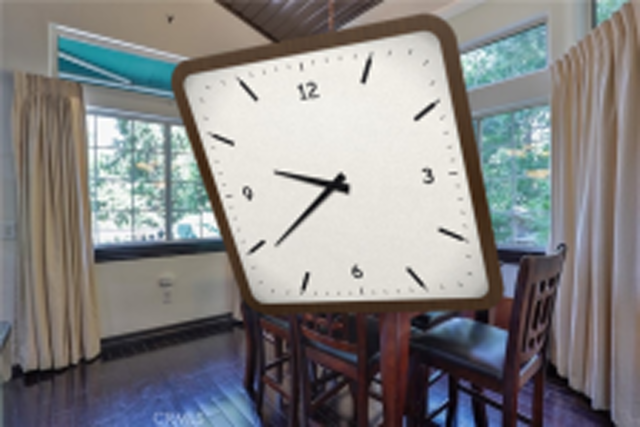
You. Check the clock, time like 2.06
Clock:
9.39
